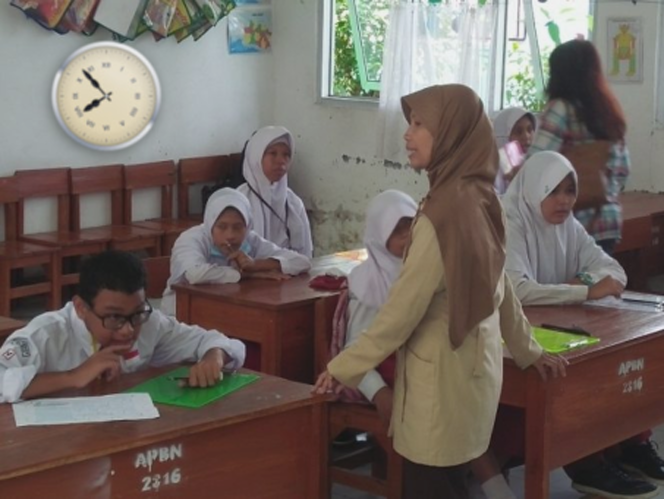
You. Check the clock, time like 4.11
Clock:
7.53
